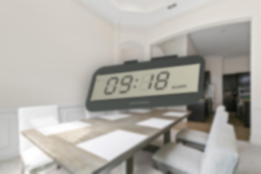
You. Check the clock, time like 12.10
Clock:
9.18
